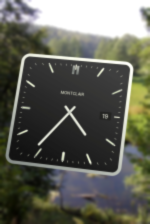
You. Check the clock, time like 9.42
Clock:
4.36
